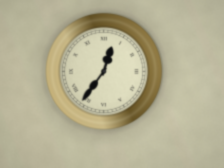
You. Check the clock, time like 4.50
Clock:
12.36
